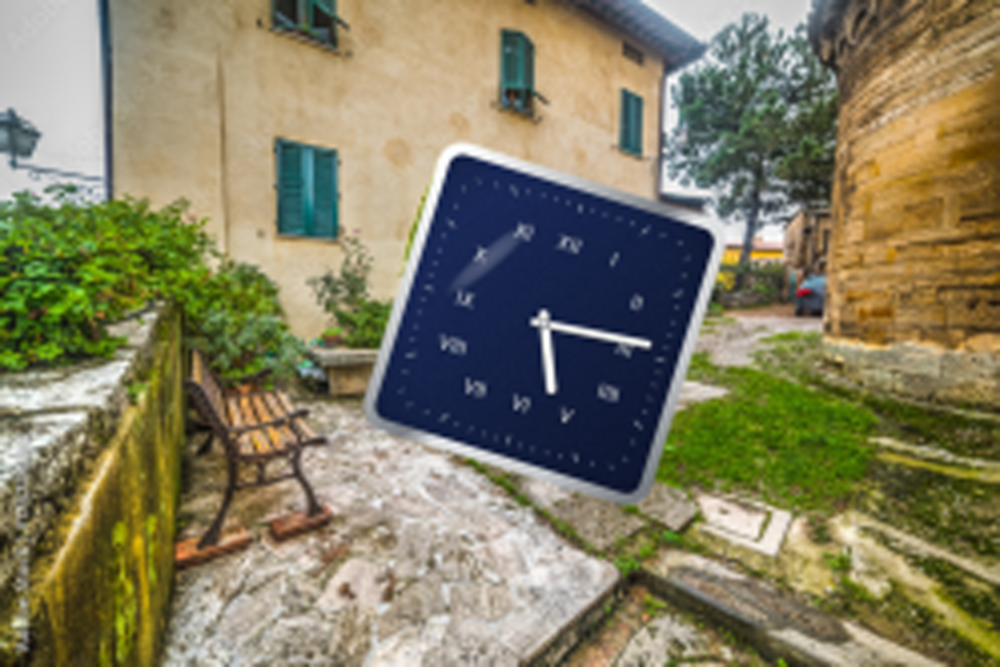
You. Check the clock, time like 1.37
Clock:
5.14
